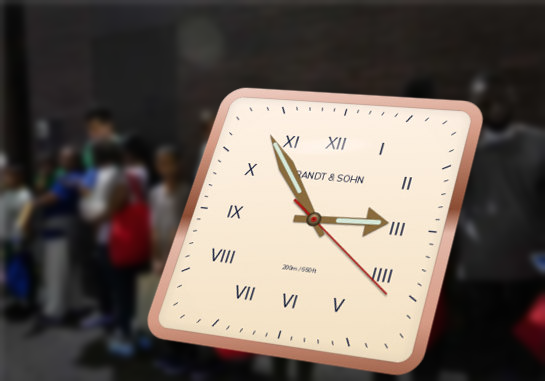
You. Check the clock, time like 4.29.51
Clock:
2.53.21
